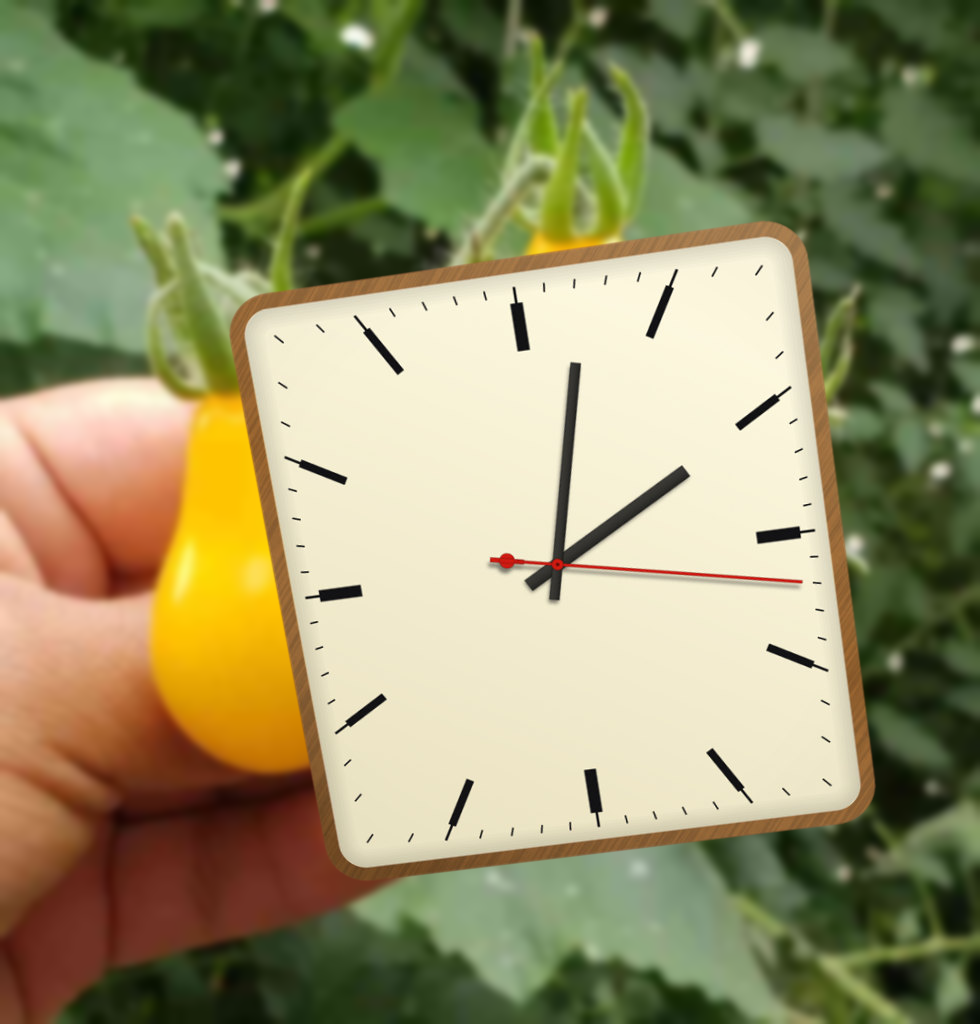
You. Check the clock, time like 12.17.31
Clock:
2.02.17
